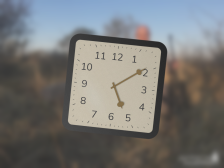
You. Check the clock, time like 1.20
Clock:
5.09
